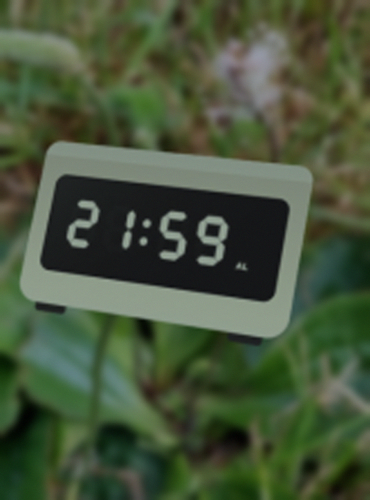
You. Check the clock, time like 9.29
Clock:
21.59
